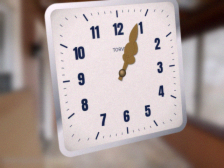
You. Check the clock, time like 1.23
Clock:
1.04
